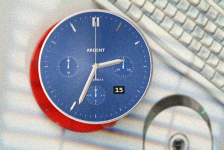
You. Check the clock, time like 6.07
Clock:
2.34
